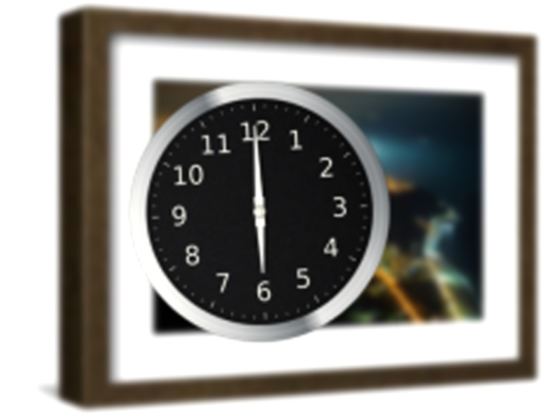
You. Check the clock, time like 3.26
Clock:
6.00
